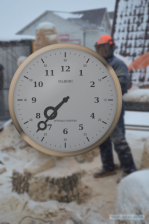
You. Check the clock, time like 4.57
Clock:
7.37
